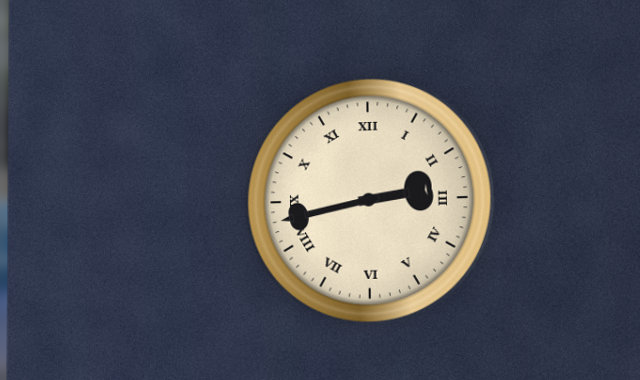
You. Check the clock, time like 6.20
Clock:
2.43
